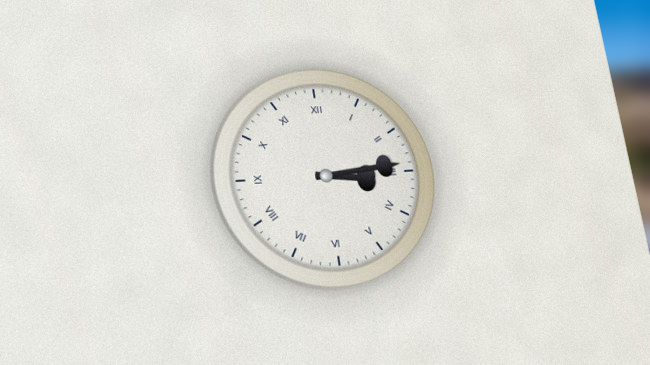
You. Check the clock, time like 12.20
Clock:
3.14
